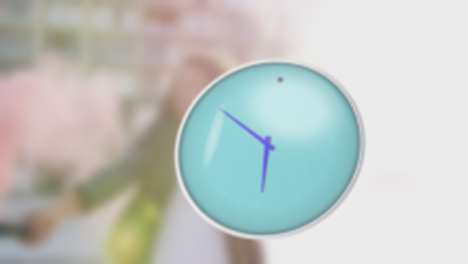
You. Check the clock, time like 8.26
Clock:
5.50
